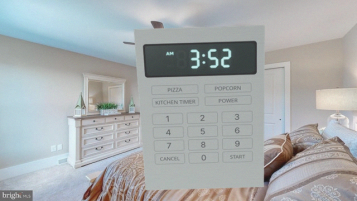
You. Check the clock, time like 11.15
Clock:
3.52
